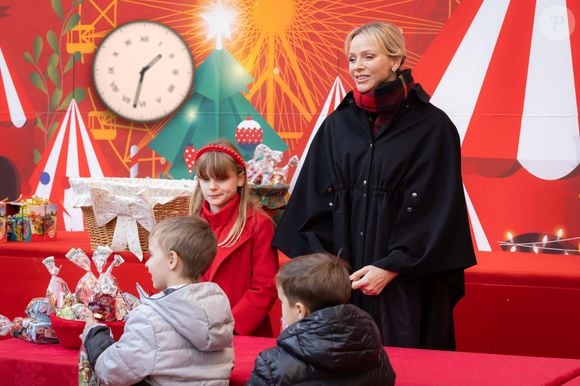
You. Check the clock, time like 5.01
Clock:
1.32
